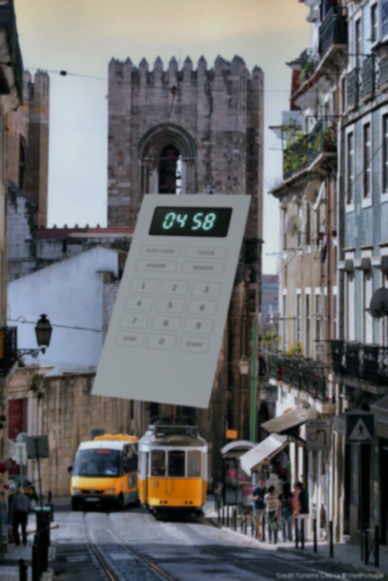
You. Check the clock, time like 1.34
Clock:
4.58
